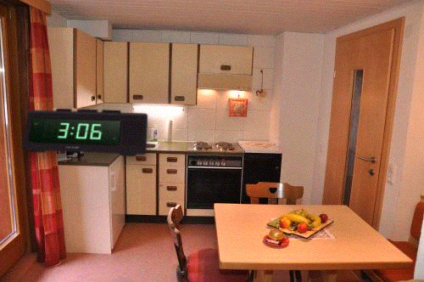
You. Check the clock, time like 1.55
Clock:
3.06
